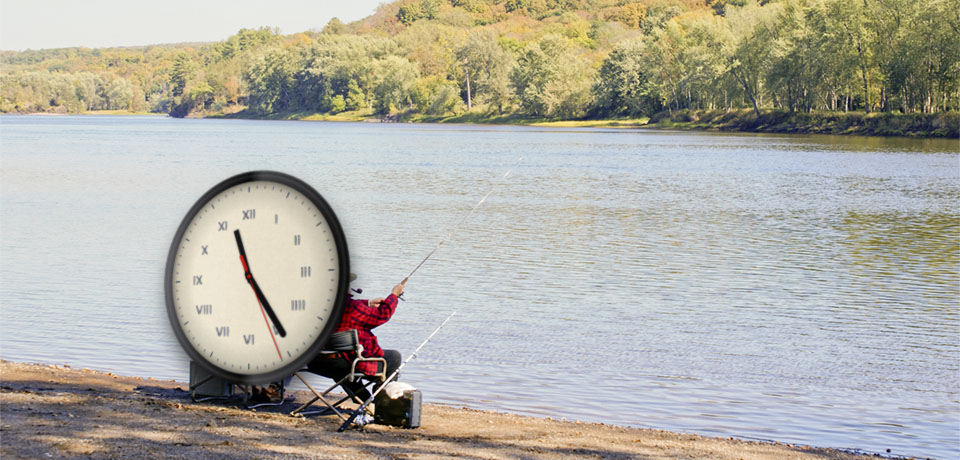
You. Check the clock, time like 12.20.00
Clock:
11.24.26
